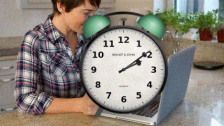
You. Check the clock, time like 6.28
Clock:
2.09
